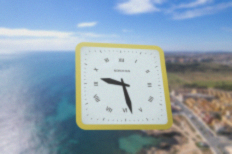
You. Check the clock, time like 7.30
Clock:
9.28
